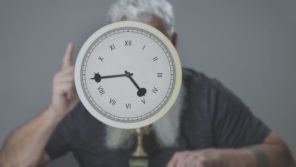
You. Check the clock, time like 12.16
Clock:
4.44
